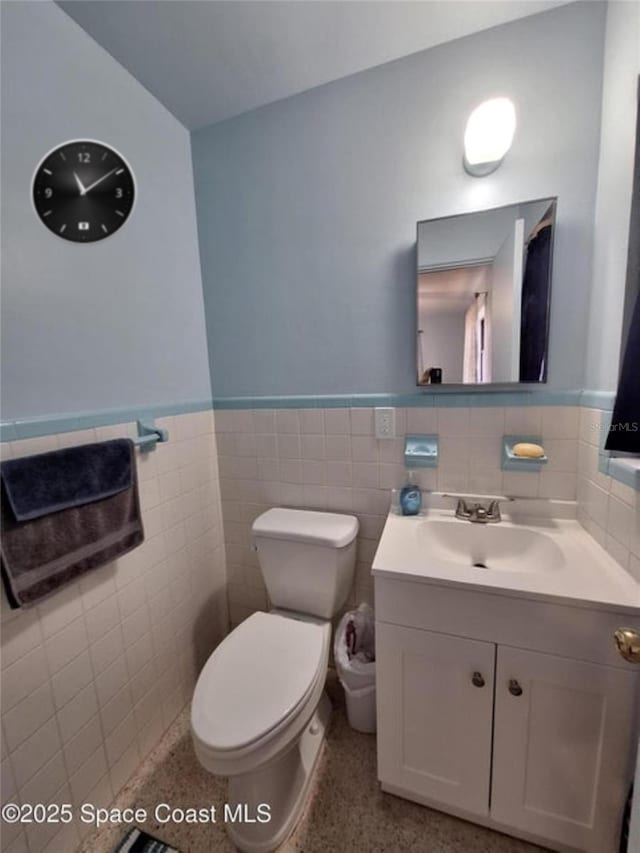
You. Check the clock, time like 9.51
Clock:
11.09
